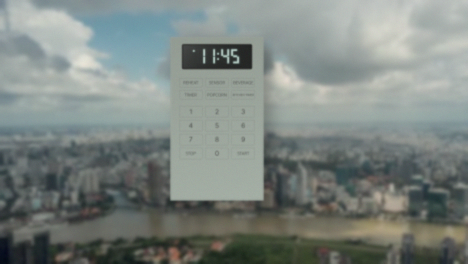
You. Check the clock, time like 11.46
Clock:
11.45
